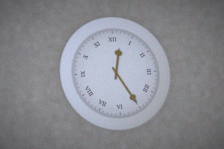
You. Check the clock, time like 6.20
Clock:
12.25
